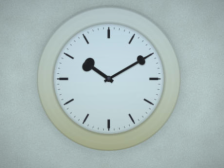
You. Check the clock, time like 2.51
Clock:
10.10
